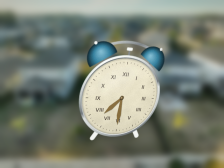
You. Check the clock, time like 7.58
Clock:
7.30
